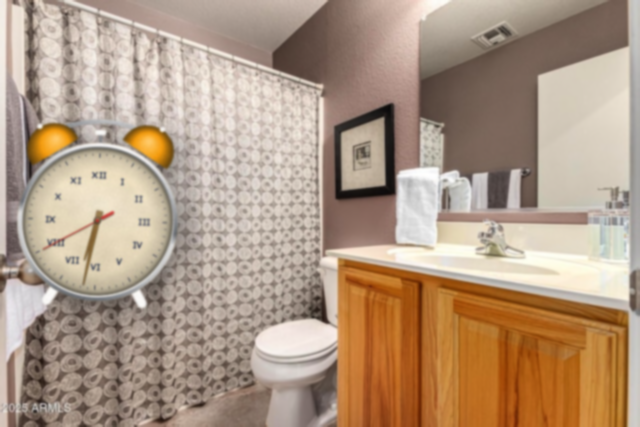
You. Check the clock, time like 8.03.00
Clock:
6.31.40
